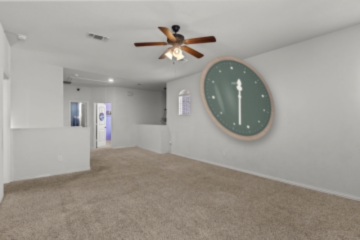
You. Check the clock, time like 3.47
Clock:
12.33
